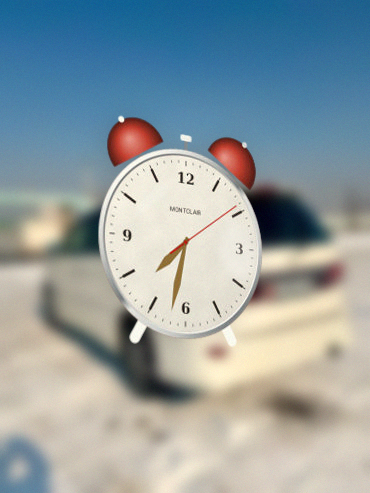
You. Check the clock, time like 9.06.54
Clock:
7.32.09
